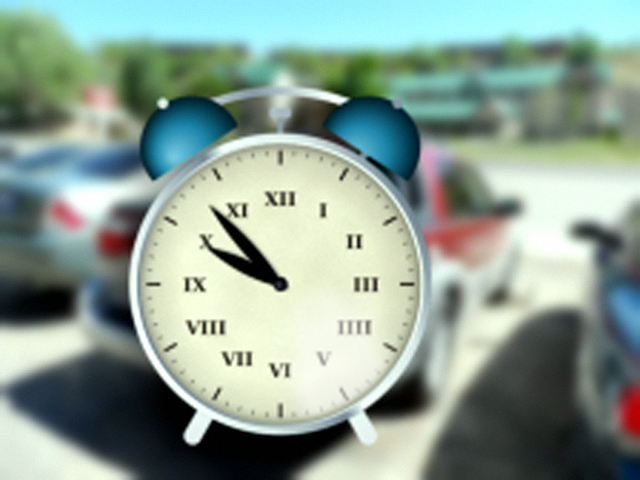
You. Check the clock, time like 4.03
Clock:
9.53
